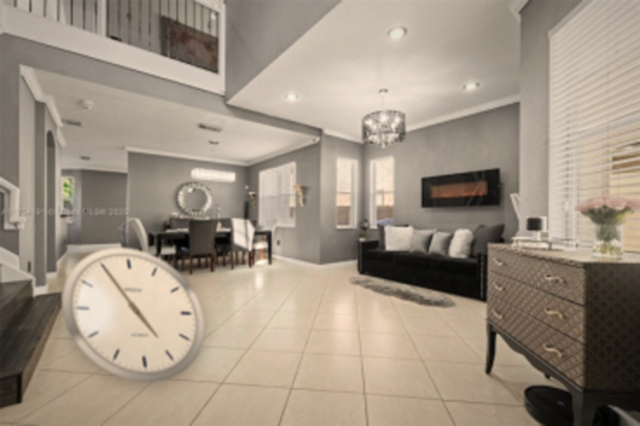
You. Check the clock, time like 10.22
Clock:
4.55
